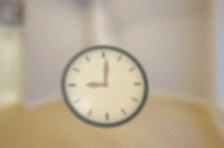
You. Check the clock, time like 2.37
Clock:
9.01
